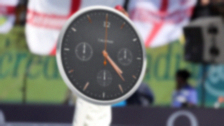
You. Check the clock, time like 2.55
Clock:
4.23
